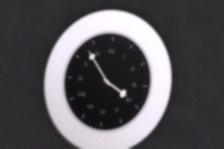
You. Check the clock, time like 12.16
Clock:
3.53
